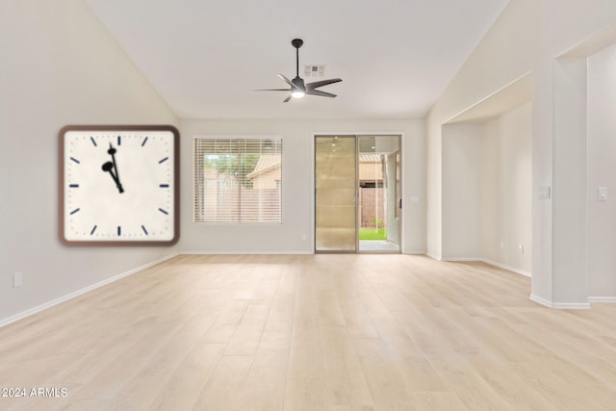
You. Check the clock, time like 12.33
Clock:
10.58
